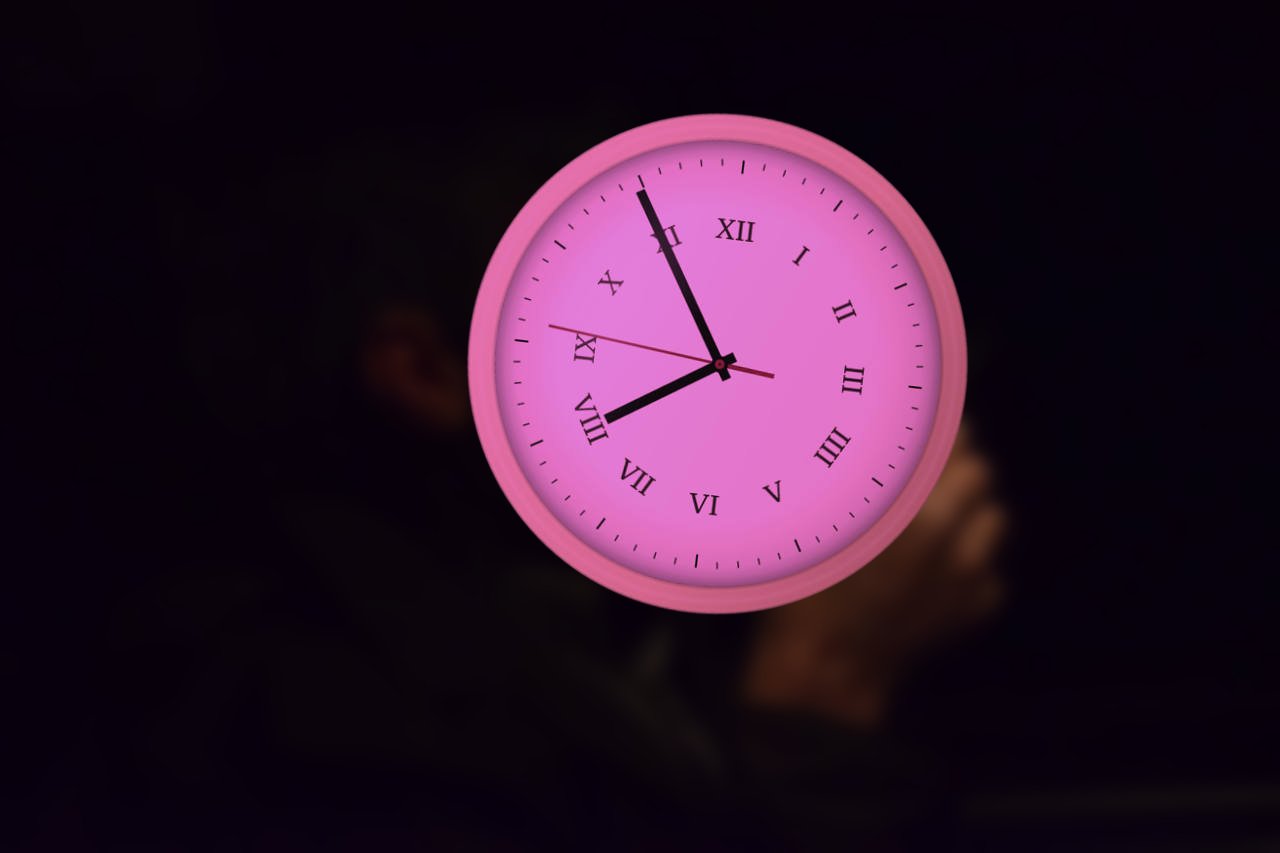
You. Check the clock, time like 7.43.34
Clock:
7.54.46
